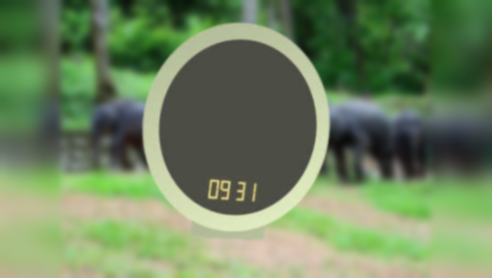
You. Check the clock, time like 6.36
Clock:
9.31
